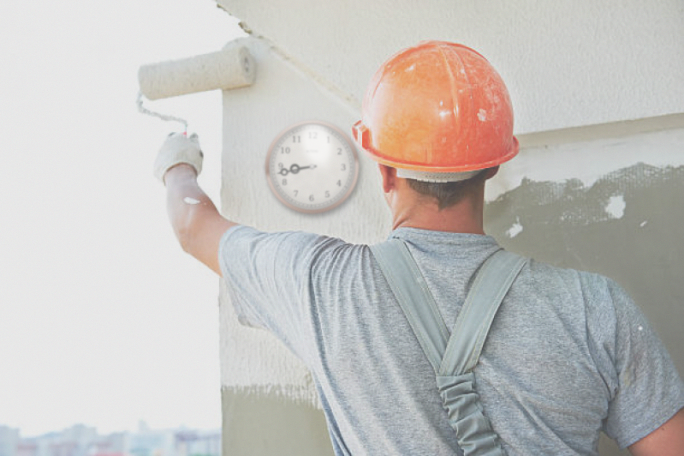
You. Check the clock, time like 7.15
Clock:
8.43
